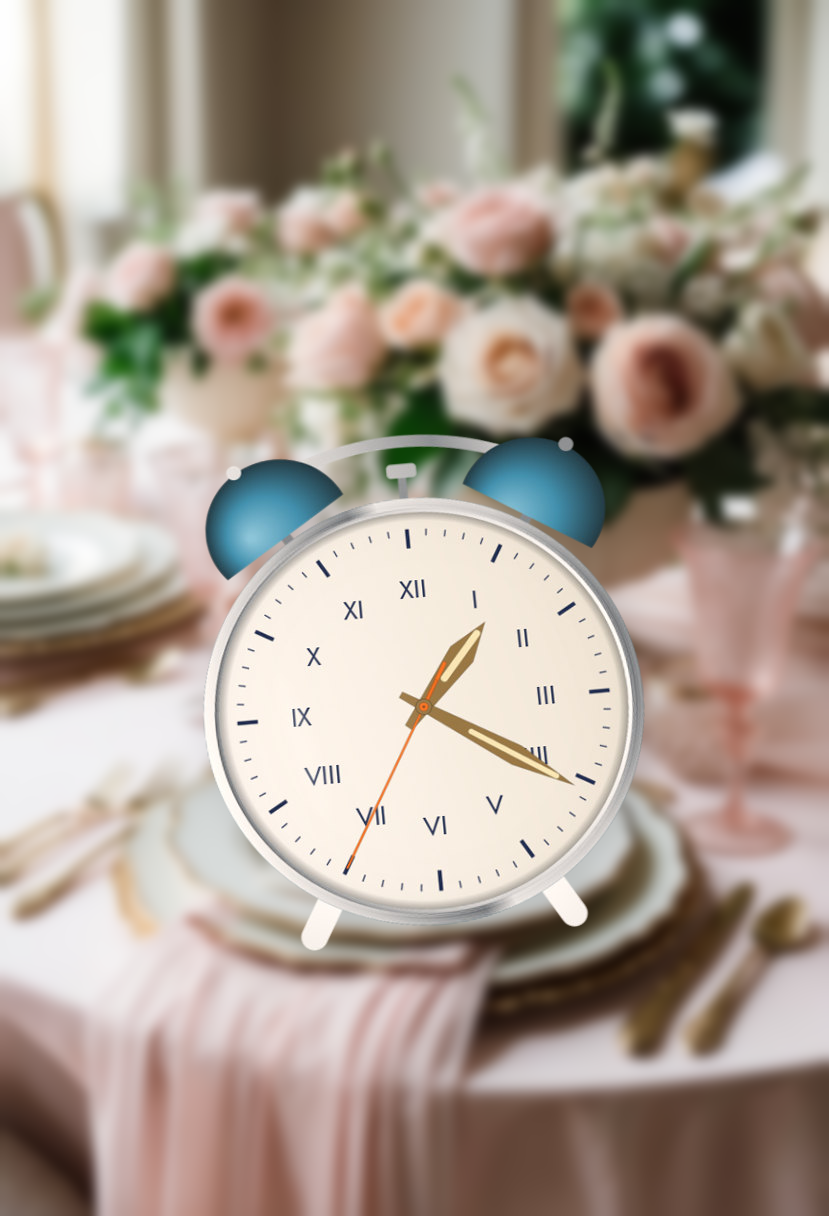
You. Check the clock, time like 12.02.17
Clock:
1.20.35
